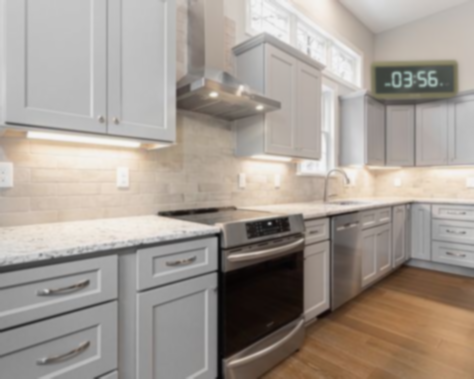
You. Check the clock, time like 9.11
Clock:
3.56
